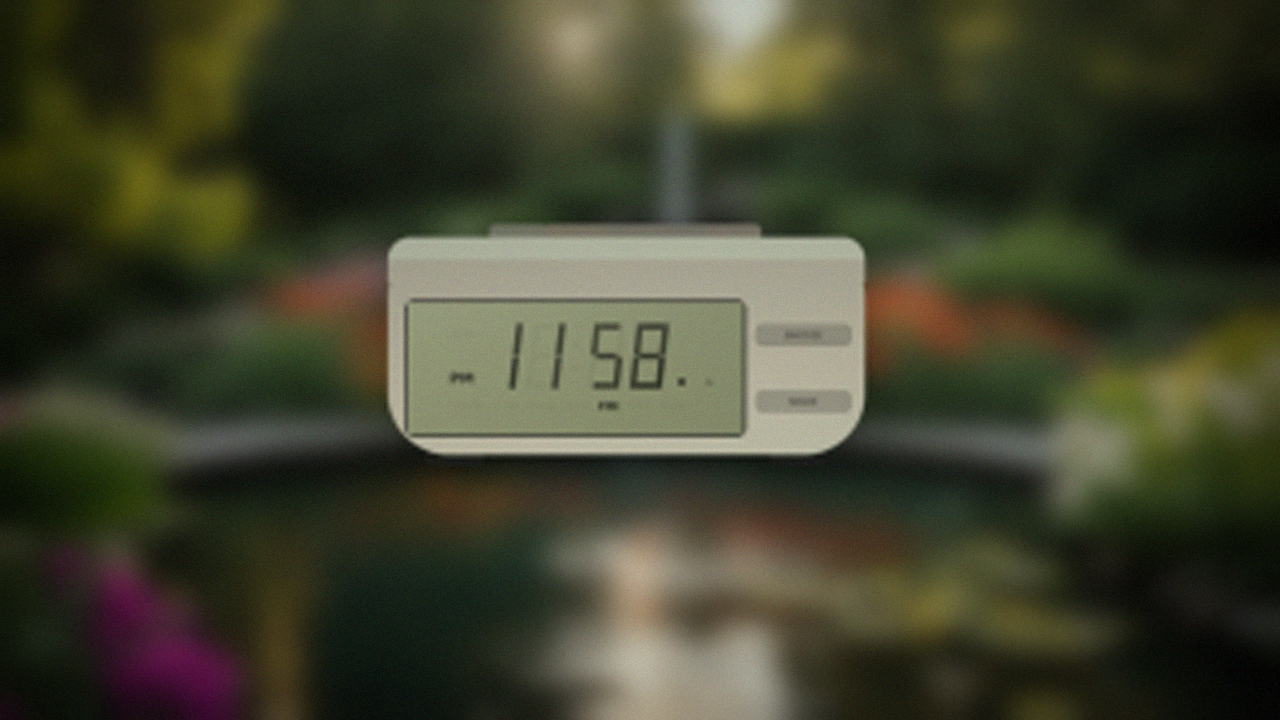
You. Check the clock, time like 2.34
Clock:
11.58
